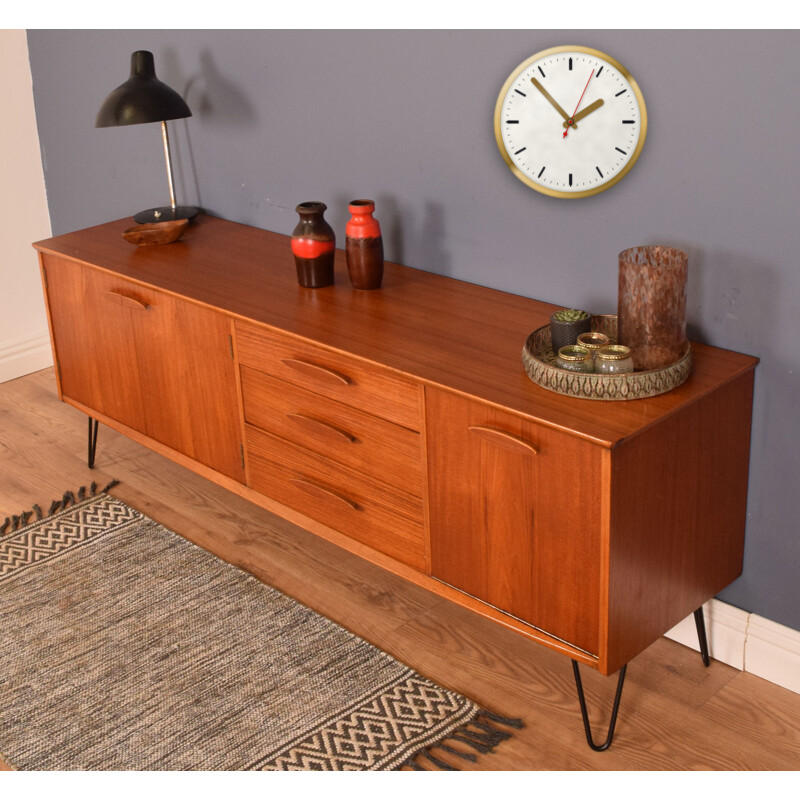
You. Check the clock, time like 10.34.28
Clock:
1.53.04
